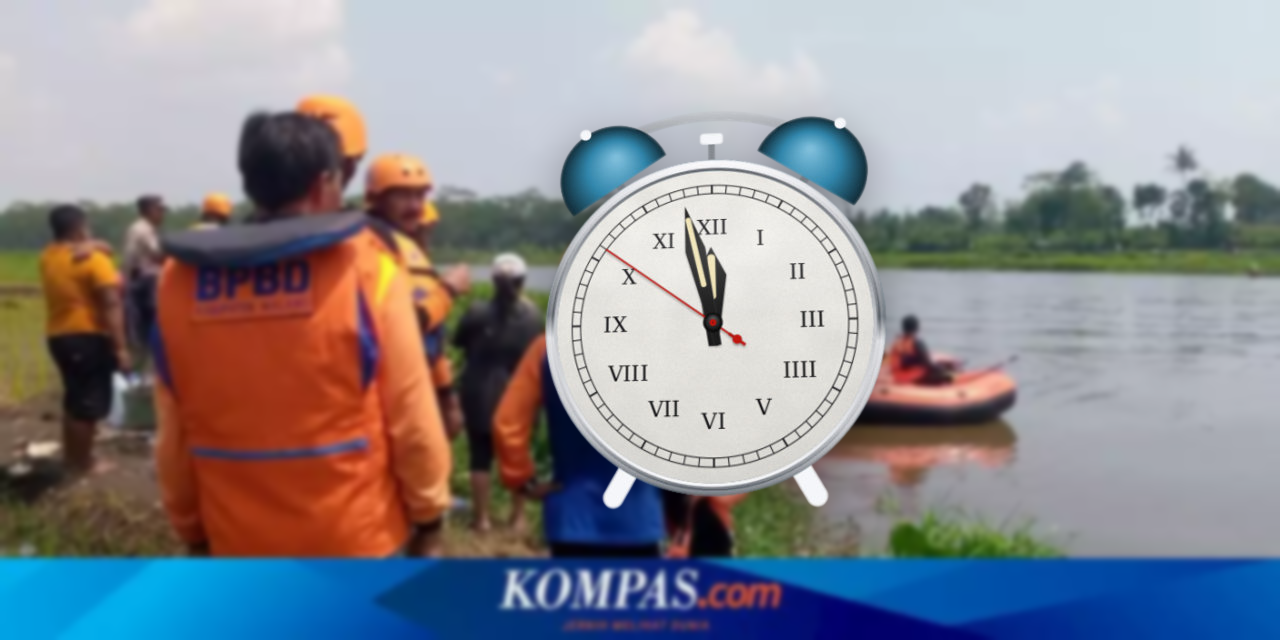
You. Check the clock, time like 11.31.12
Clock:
11.57.51
